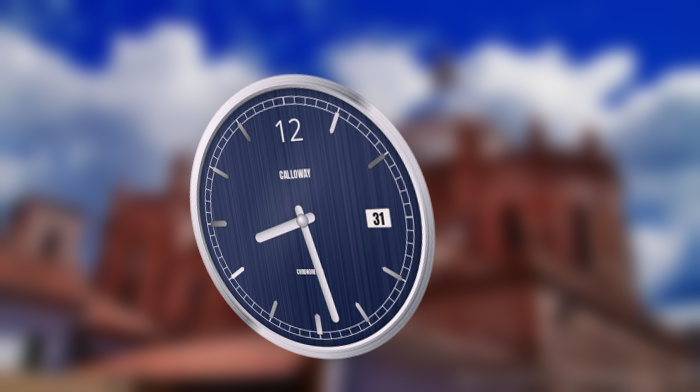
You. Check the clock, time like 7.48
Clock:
8.28
